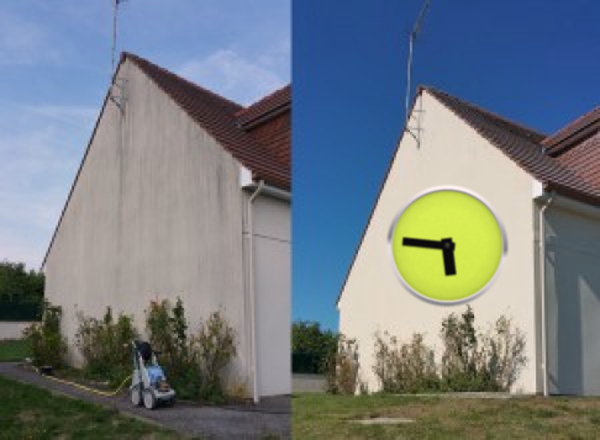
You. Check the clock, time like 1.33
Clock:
5.46
